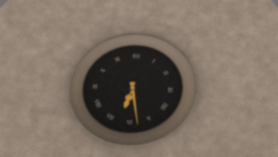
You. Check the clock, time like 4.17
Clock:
6.28
